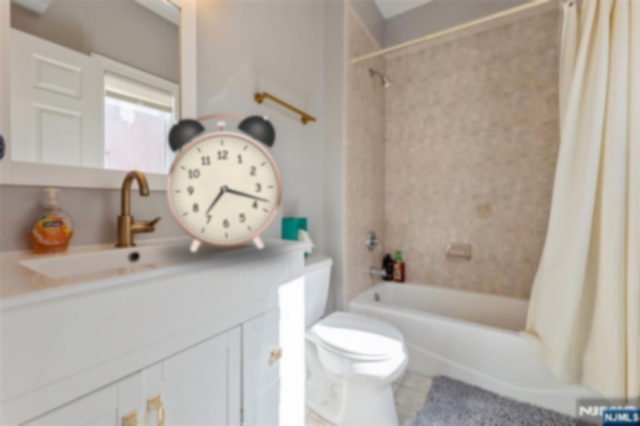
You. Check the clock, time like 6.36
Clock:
7.18
